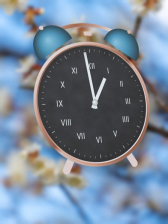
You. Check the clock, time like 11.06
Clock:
12.59
